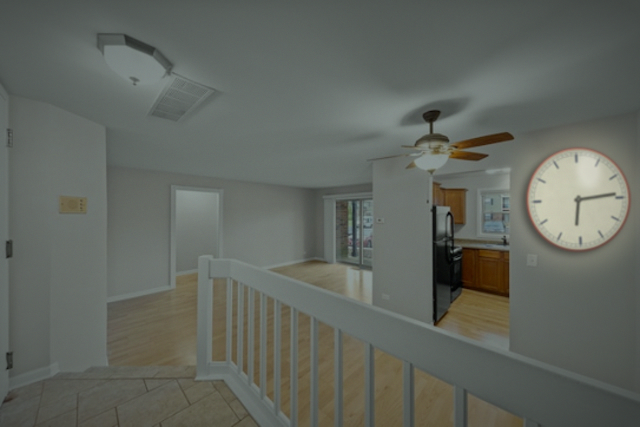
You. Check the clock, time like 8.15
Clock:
6.14
